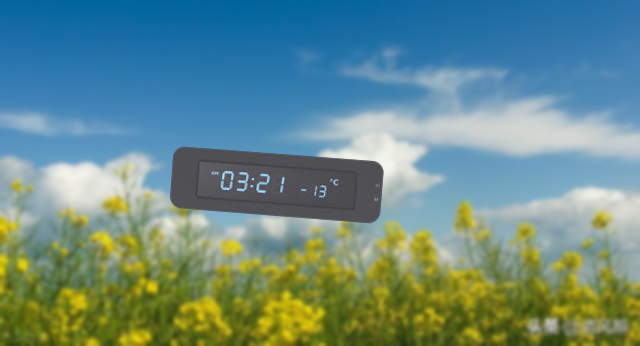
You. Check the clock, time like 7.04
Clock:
3.21
